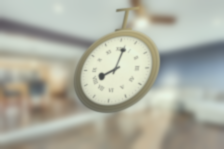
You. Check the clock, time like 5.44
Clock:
8.02
